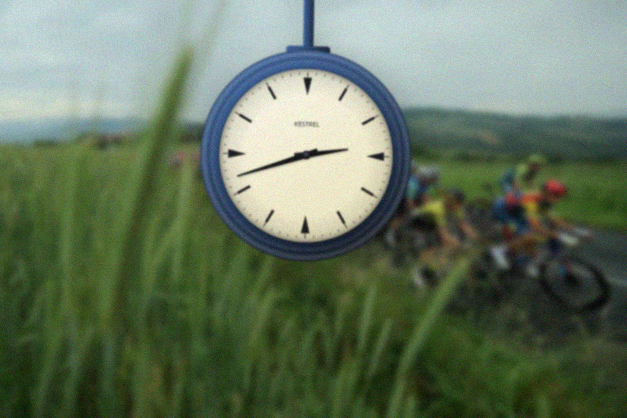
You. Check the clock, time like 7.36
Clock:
2.42
